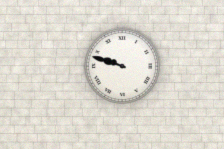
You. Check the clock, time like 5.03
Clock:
9.48
